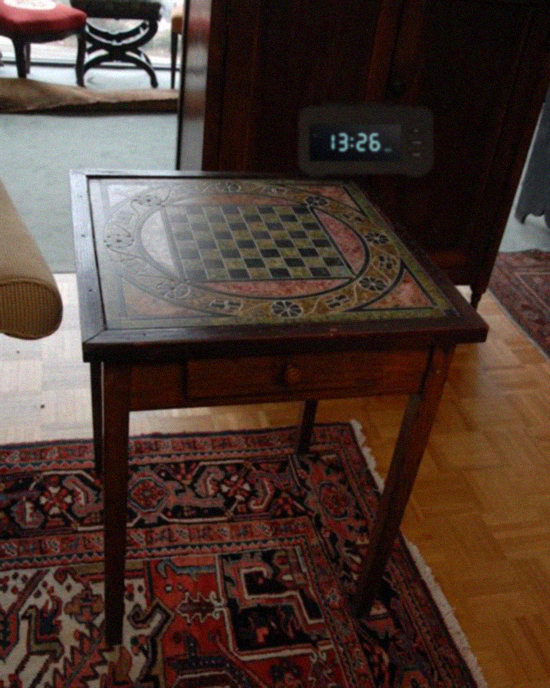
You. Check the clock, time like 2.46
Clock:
13.26
